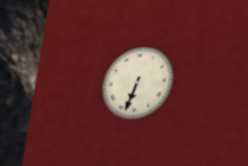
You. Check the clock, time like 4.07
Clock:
6.33
